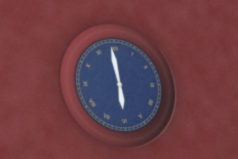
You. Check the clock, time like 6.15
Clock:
5.59
